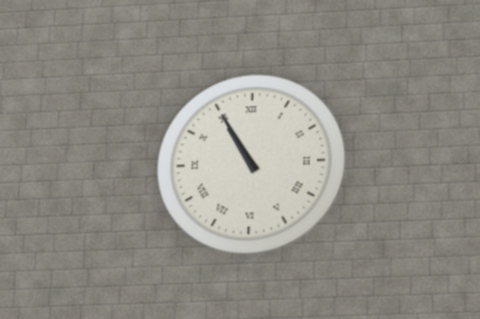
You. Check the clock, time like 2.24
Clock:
10.55
